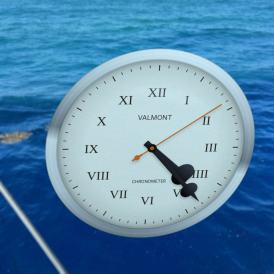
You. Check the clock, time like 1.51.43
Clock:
4.23.09
